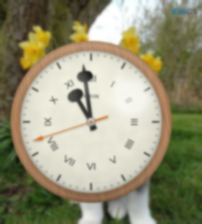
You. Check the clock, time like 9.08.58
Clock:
10.58.42
